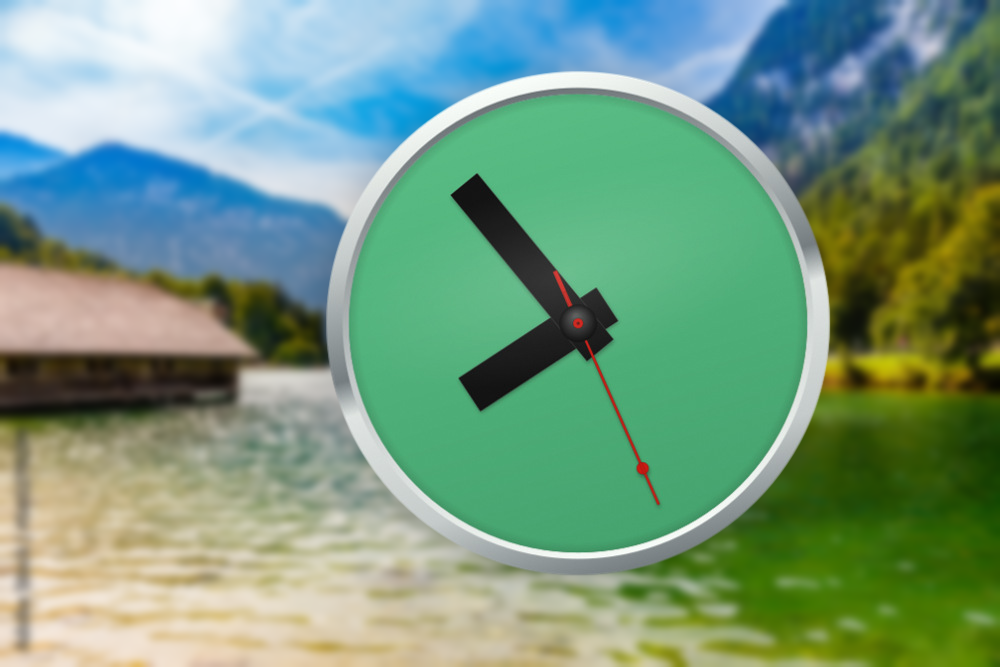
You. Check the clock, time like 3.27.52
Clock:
7.53.26
